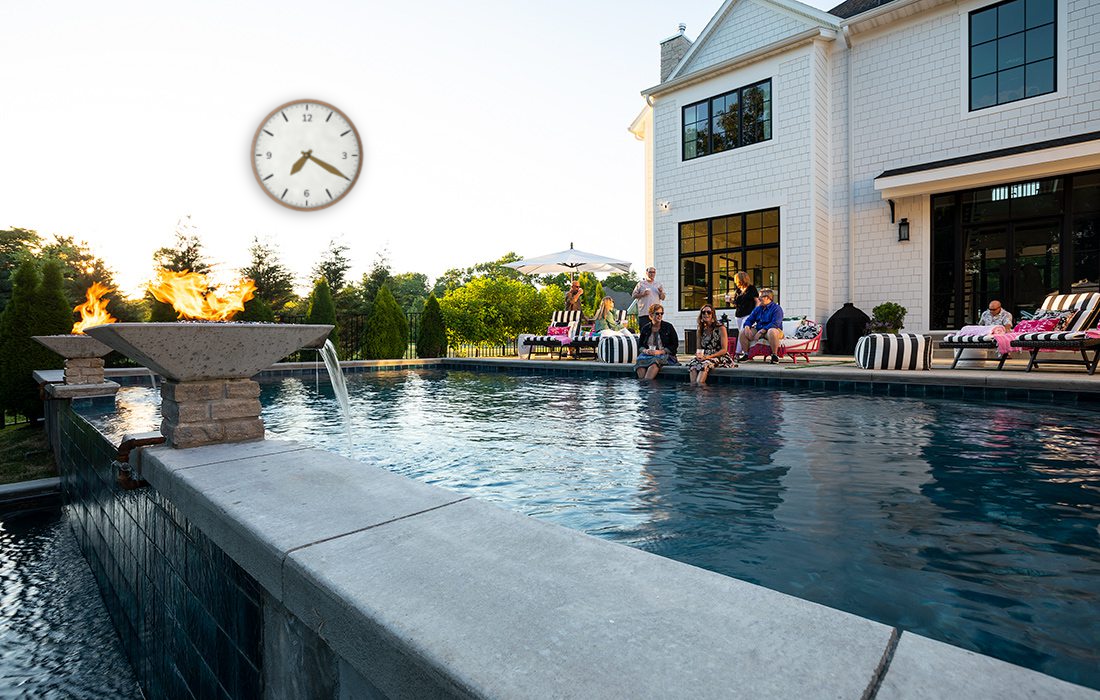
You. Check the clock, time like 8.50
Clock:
7.20
